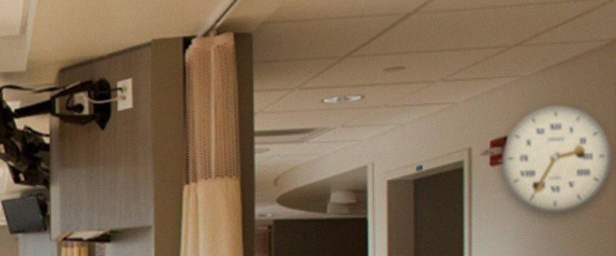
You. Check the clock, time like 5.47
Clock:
2.35
